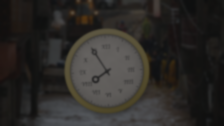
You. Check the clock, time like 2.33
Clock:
7.55
